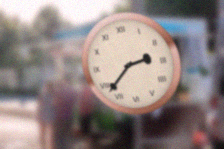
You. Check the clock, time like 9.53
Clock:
2.38
